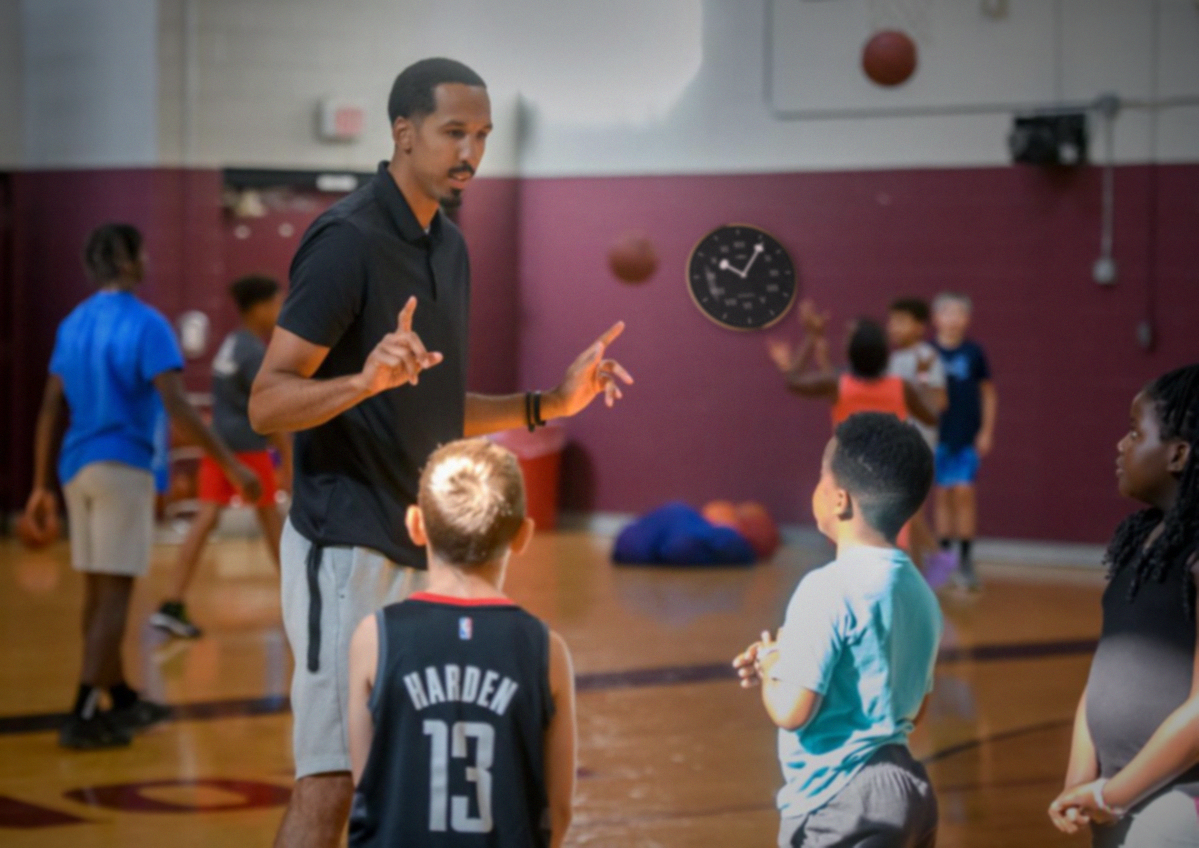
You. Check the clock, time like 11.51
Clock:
10.06
